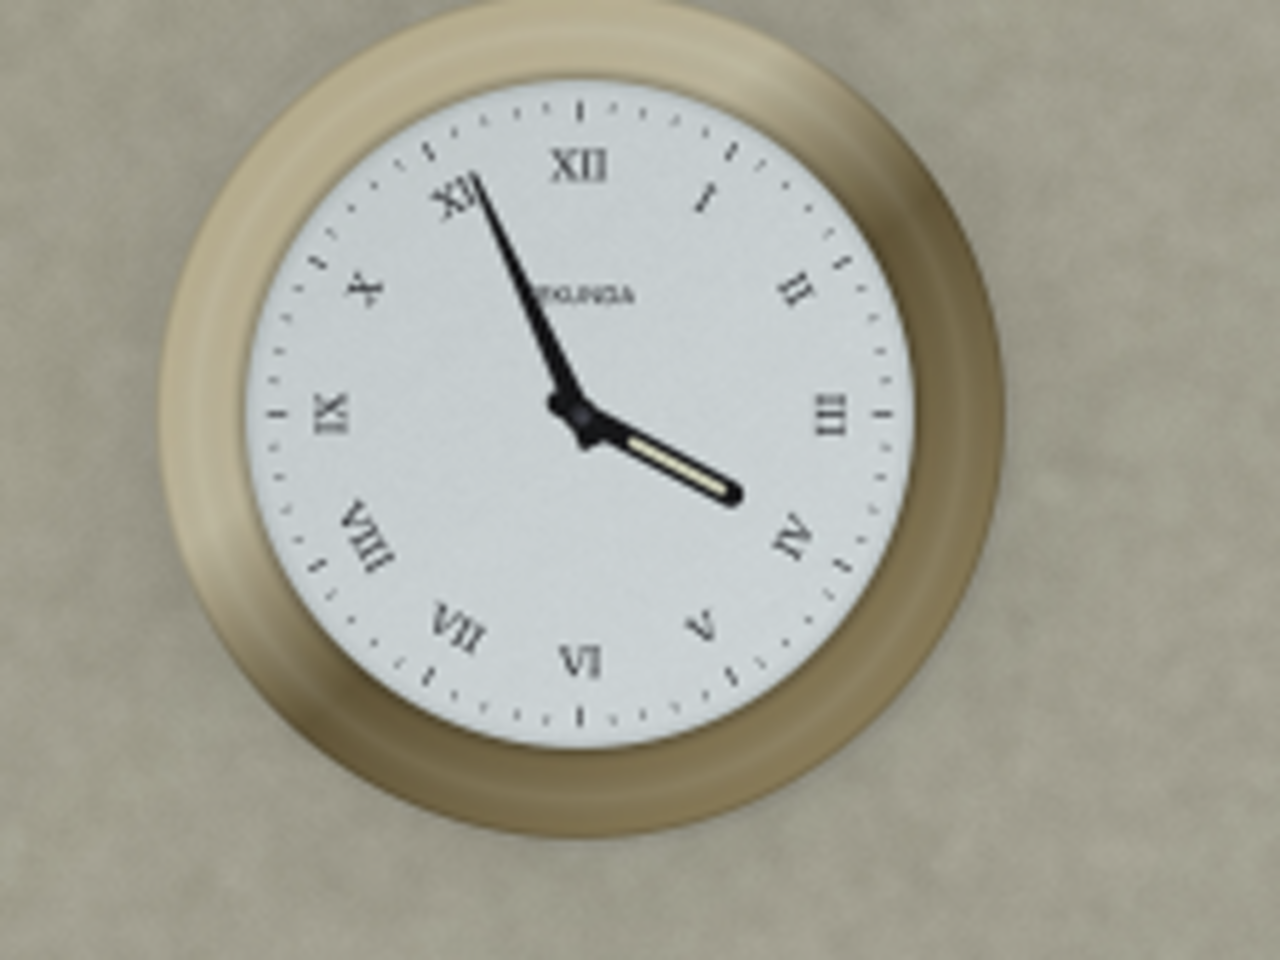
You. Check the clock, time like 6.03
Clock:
3.56
